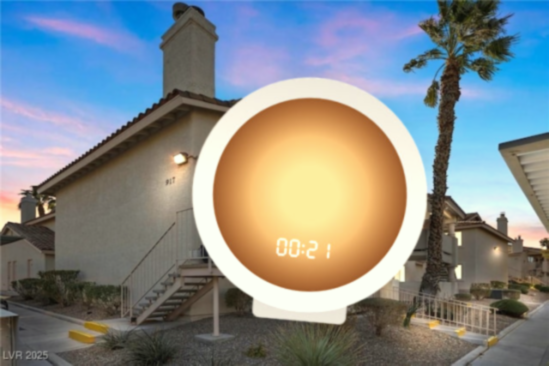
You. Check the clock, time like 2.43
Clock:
0.21
